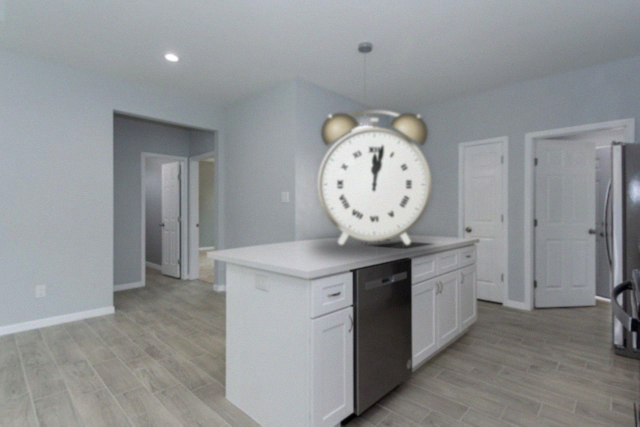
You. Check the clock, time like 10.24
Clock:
12.02
